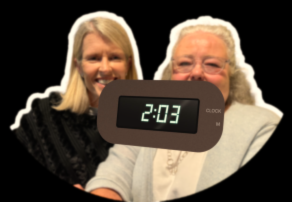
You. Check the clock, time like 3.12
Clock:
2.03
